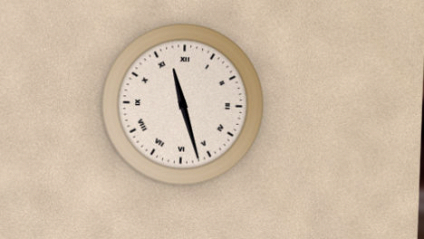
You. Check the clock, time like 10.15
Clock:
11.27
